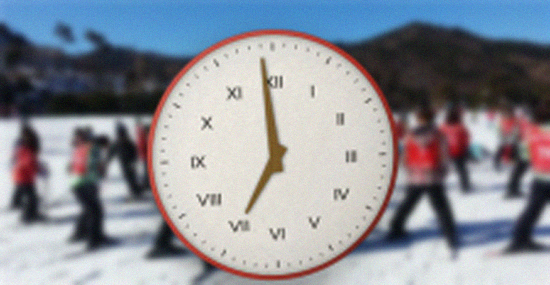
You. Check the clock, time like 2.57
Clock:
6.59
